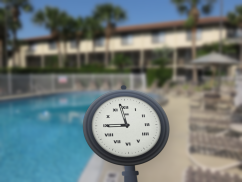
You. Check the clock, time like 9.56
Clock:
8.58
